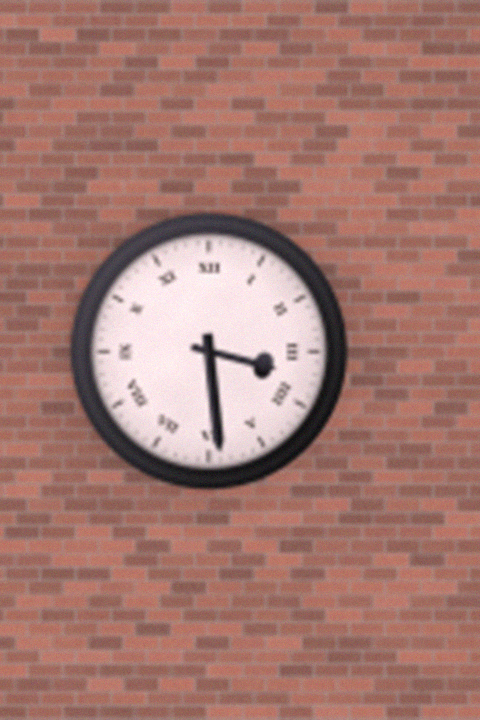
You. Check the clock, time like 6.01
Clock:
3.29
